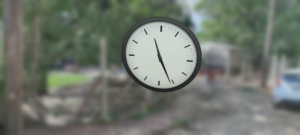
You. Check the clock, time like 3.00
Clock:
11.26
